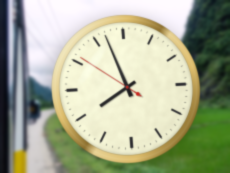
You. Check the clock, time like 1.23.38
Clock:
7.56.51
